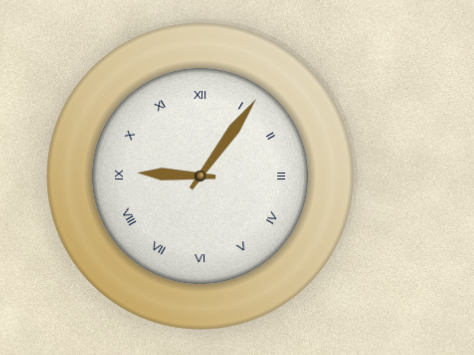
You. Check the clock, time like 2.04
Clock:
9.06
